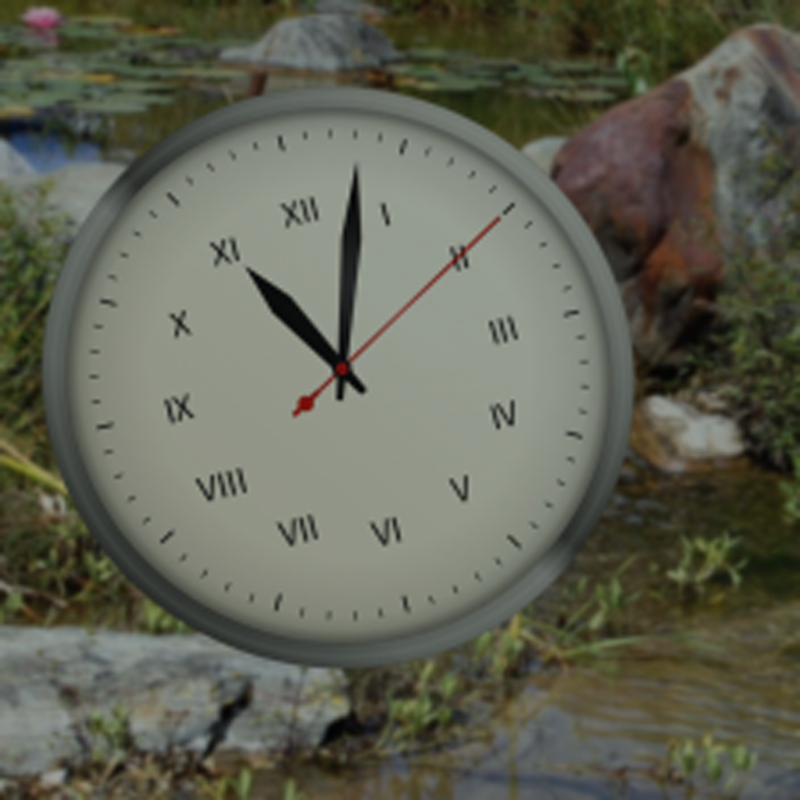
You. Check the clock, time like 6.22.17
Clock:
11.03.10
